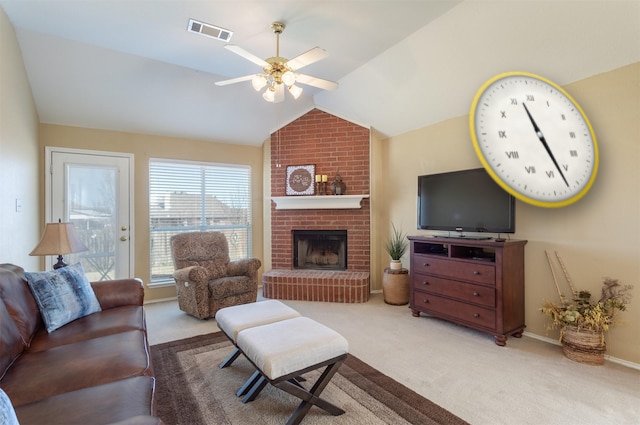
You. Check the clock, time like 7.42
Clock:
11.27
